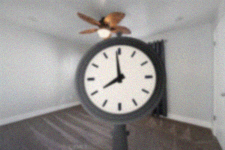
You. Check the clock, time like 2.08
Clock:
7.59
